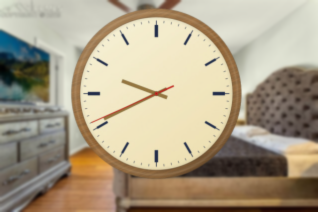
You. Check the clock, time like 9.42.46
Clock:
9.40.41
